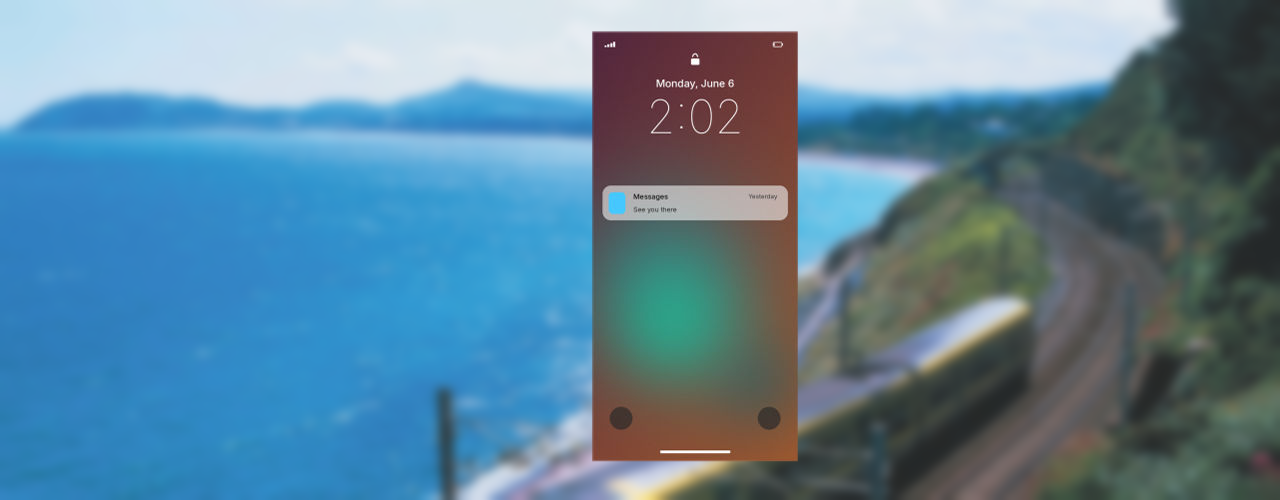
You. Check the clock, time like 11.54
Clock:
2.02
